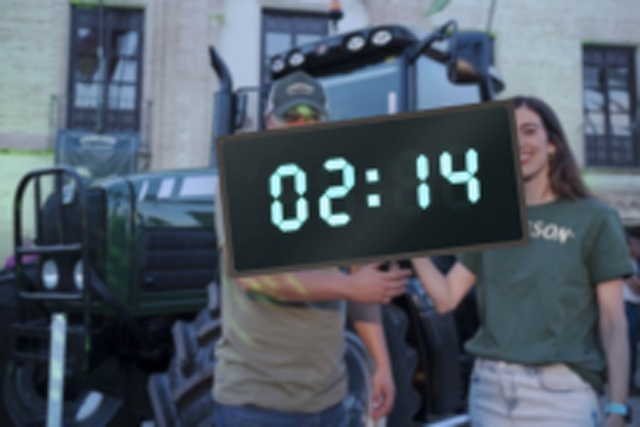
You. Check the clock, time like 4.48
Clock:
2.14
